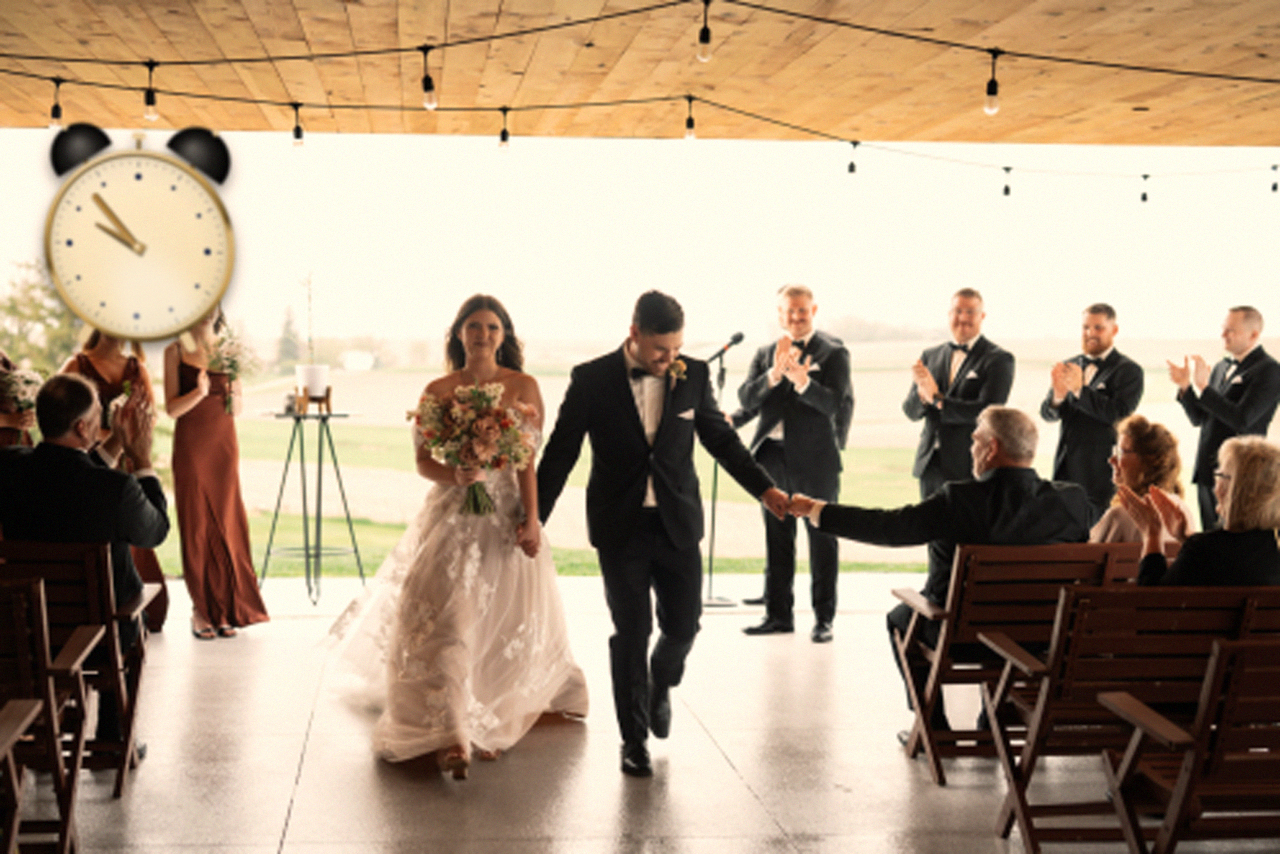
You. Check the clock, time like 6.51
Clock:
9.53
